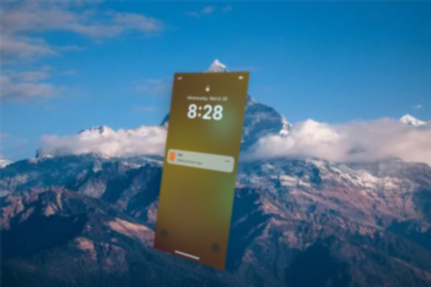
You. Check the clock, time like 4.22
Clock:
8.28
